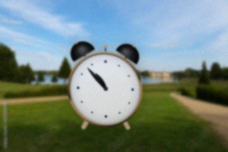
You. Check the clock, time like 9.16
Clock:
10.53
